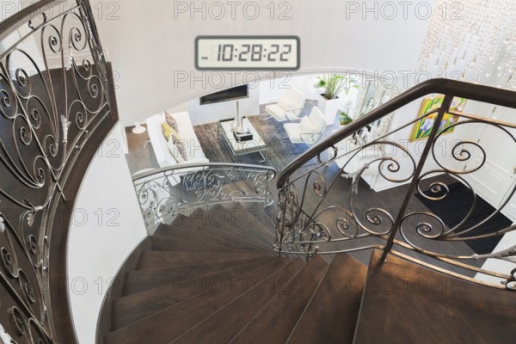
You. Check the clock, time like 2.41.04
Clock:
10.28.22
